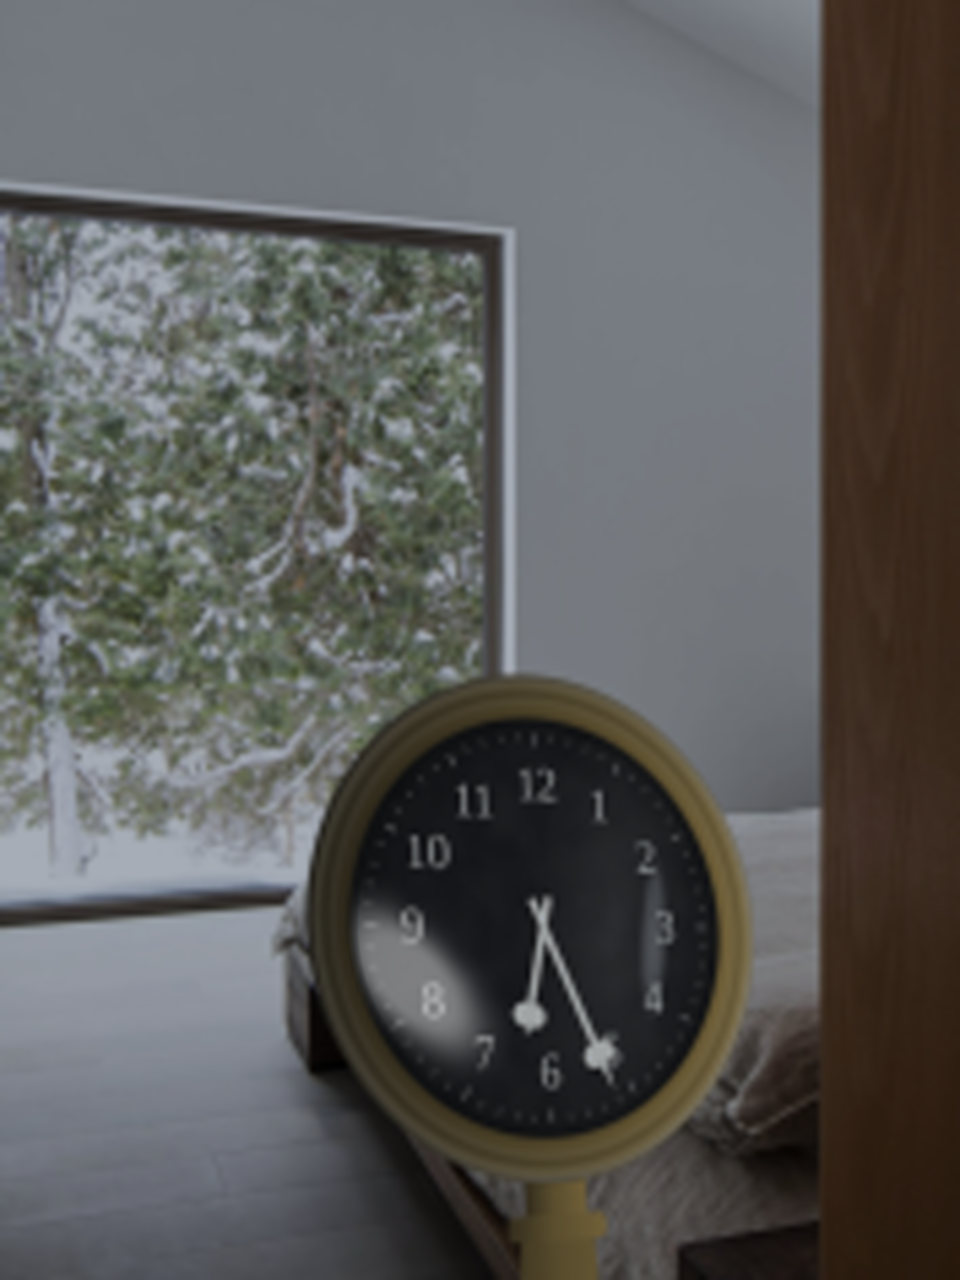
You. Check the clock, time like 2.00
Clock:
6.26
